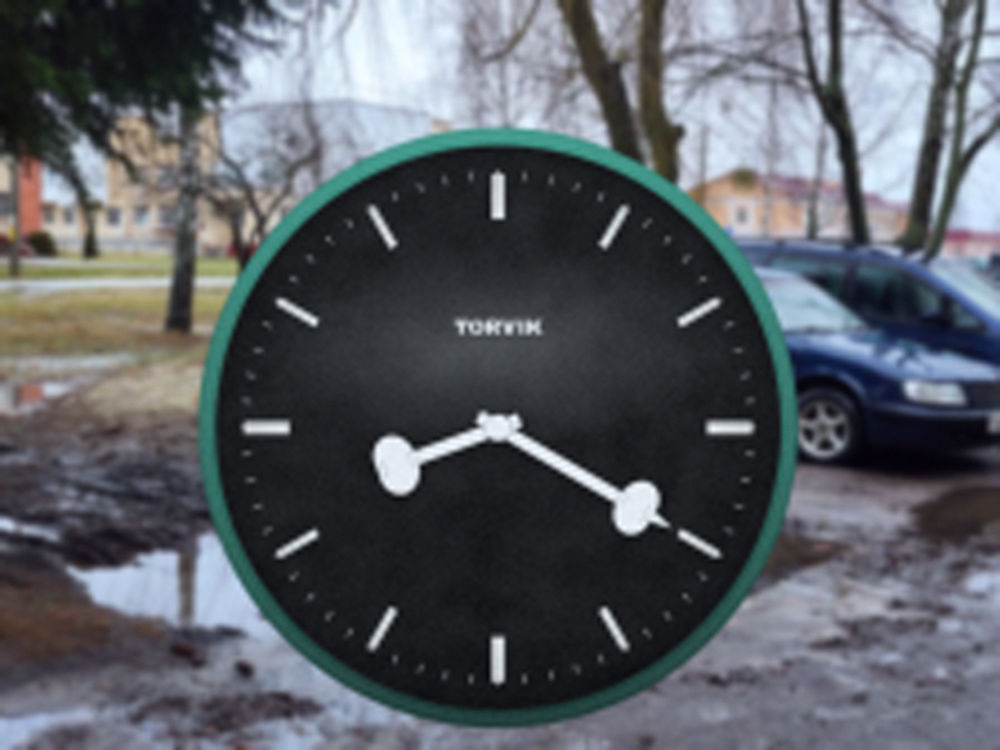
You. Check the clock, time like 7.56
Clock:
8.20
